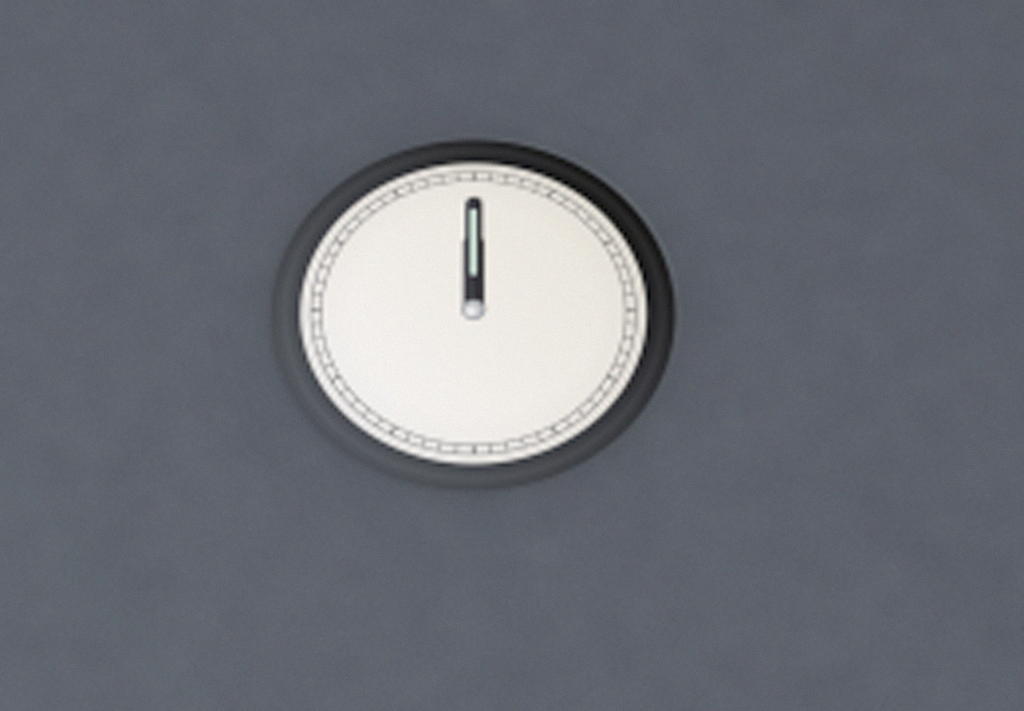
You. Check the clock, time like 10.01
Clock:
12.00
